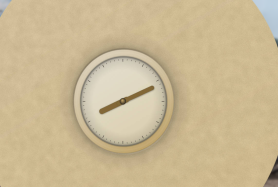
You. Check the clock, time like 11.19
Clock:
8.11
